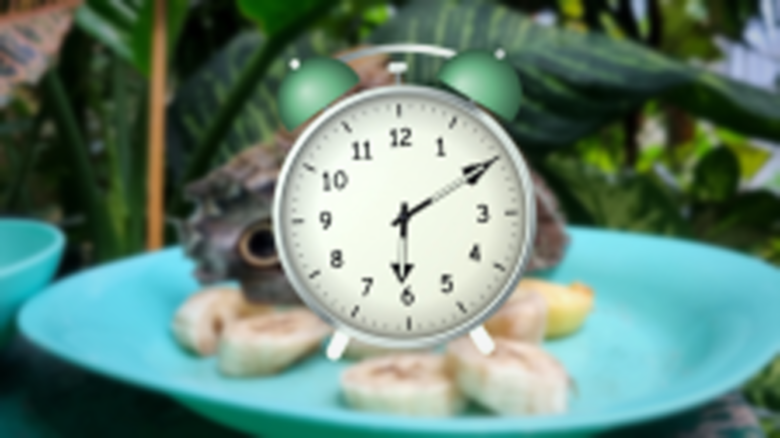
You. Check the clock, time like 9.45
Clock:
6.10
